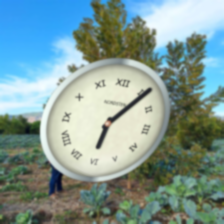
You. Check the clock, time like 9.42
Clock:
6.06
